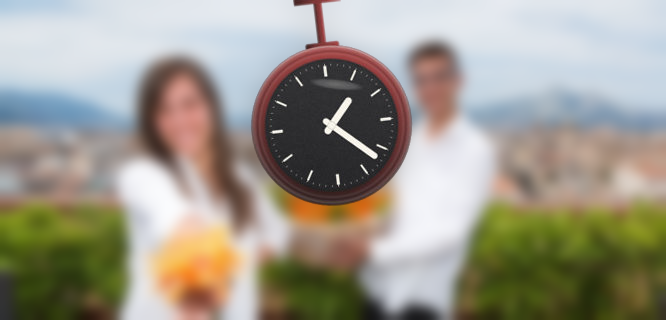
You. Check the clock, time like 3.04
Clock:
1.22
